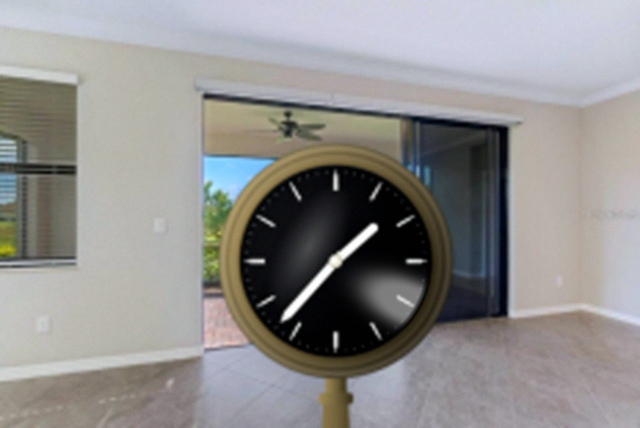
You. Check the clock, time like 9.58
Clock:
1.37
